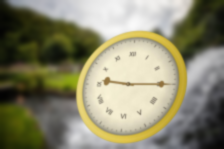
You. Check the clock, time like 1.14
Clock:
9.15
